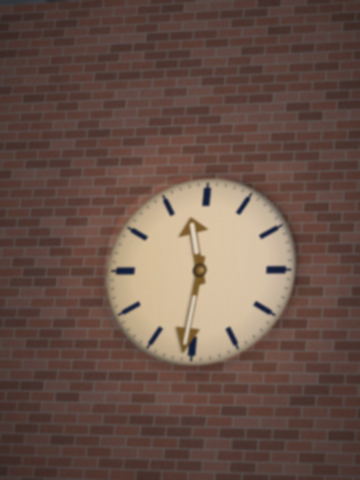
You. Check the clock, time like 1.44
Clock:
11.31
